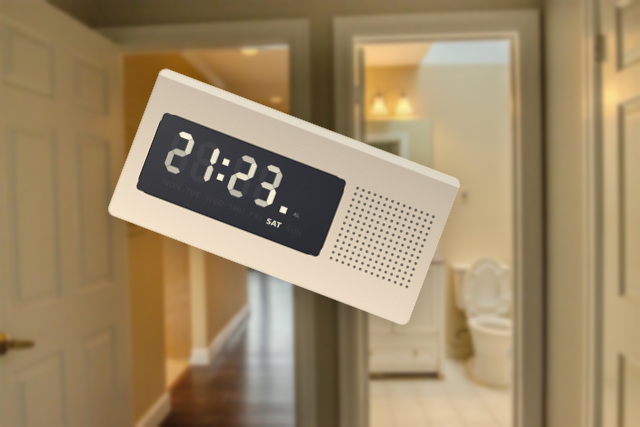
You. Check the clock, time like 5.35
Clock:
21.23
